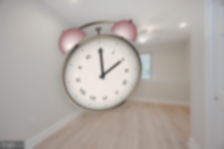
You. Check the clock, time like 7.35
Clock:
2.00
